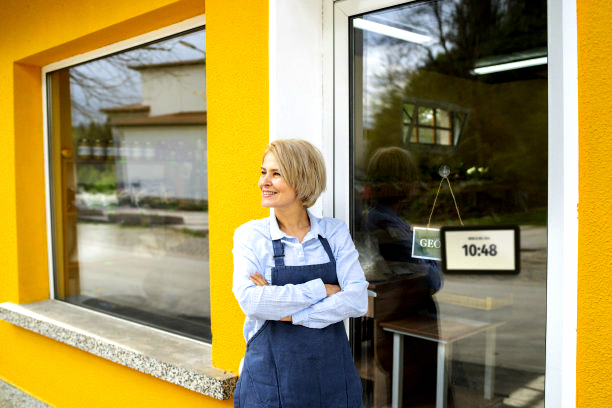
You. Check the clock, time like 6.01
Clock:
10.48
